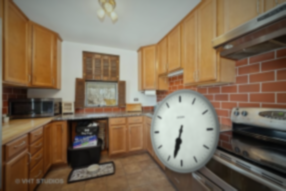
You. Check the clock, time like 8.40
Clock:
6.33
